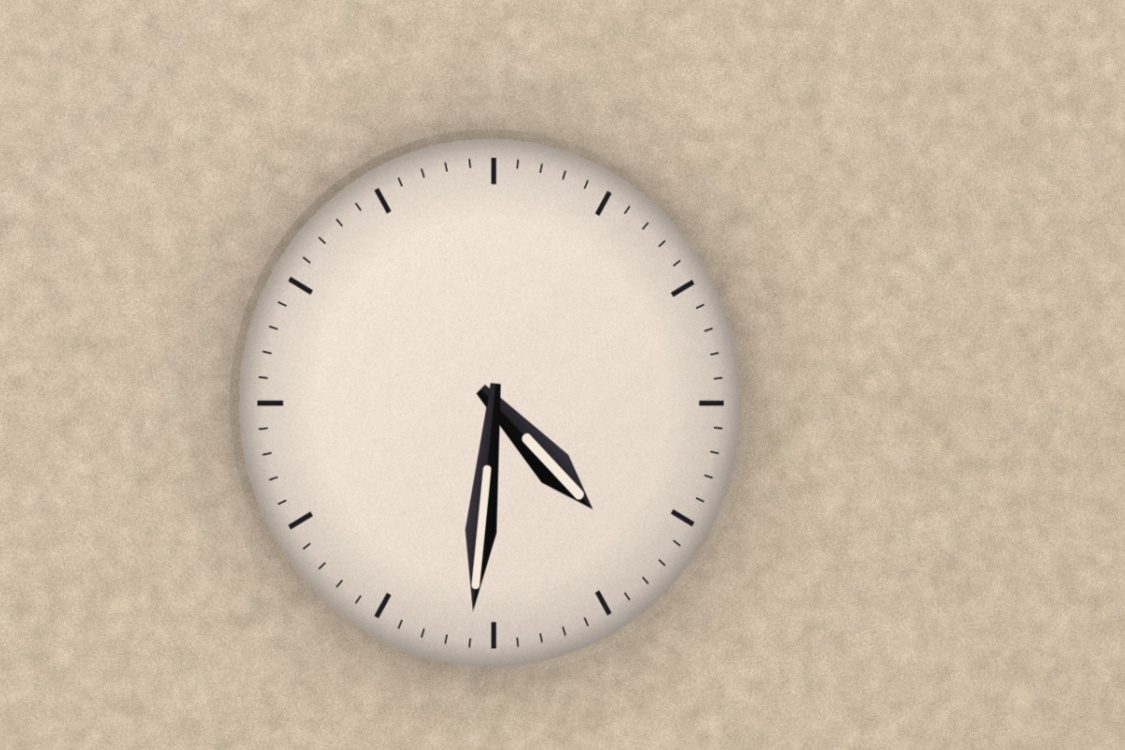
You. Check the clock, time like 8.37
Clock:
4.31
